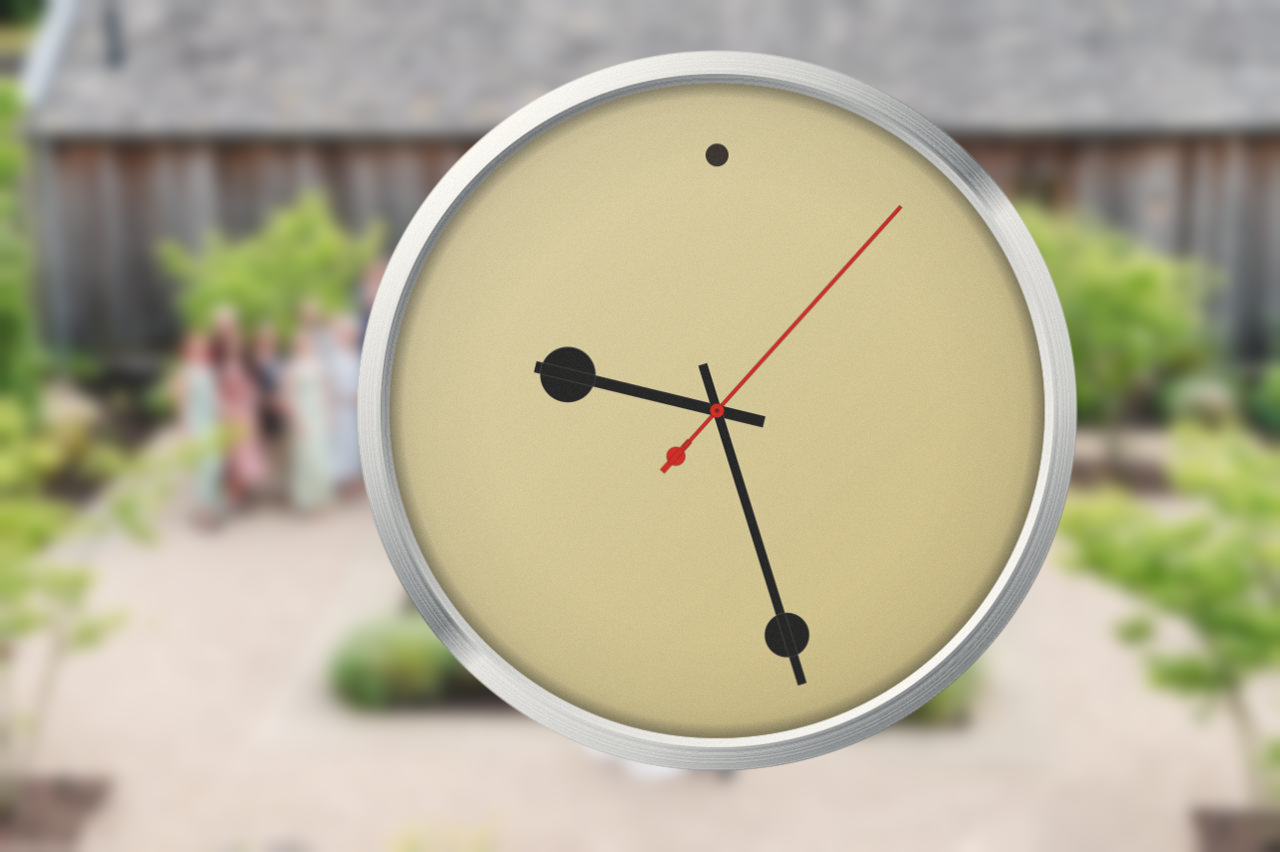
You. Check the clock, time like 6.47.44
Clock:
9.27.07
